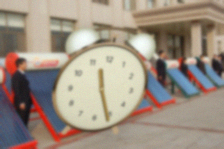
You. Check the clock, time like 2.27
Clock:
11.26
